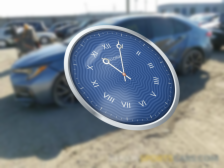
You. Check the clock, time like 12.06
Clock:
11.04
